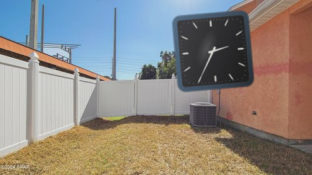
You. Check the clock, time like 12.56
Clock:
2.35
